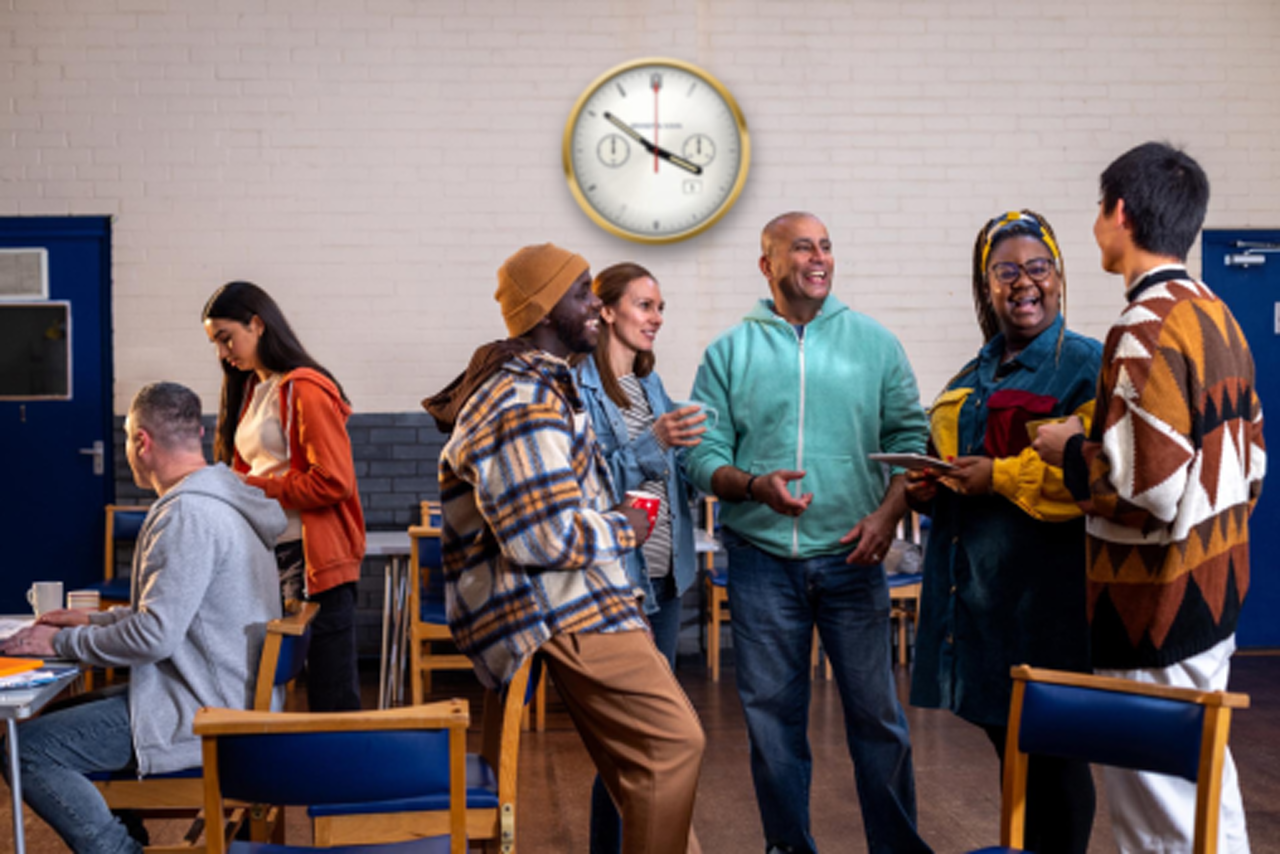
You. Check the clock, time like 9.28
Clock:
3.51
